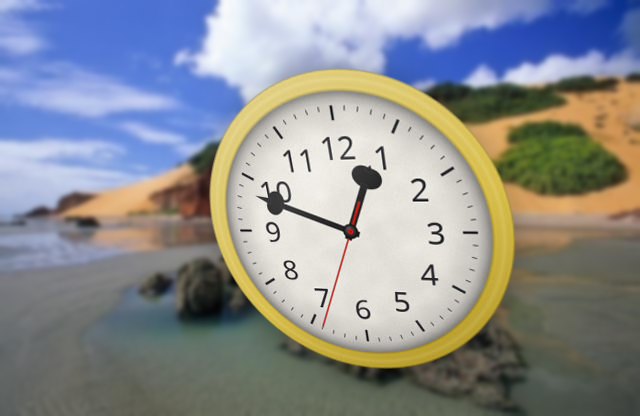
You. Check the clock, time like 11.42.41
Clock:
12.48.34
